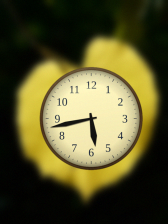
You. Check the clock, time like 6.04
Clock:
5.43
